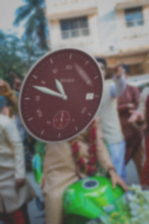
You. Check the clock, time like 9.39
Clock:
10.48
